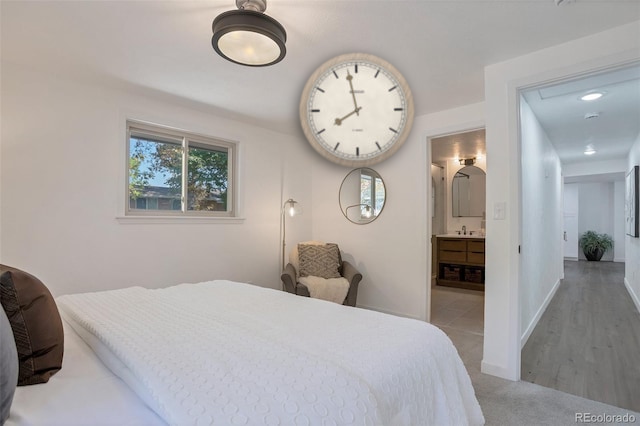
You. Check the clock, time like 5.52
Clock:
7.58
